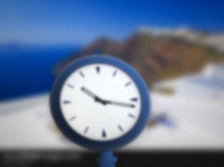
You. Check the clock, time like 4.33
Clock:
10.17
